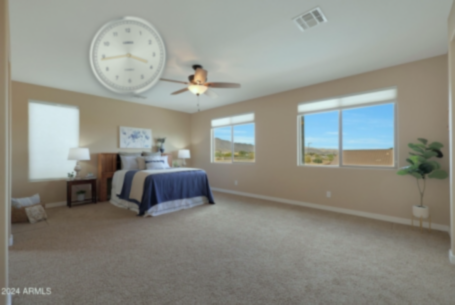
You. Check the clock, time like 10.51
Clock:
3.44
